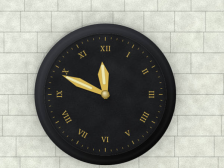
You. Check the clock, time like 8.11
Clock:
11.49
